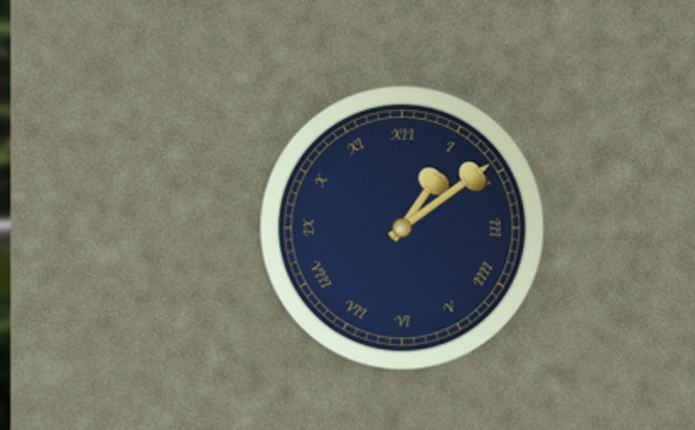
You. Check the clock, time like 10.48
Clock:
1.09
